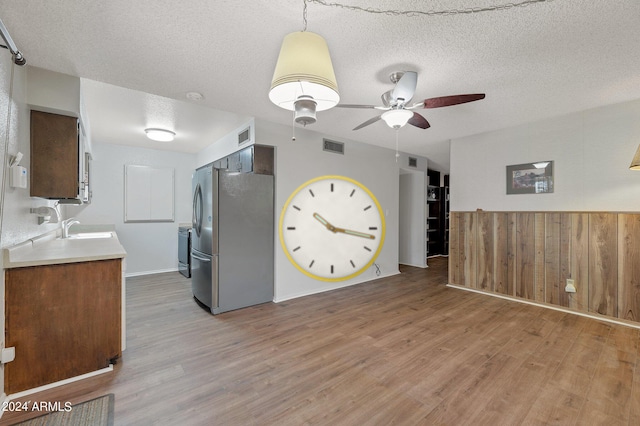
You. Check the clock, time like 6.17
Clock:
10.17
